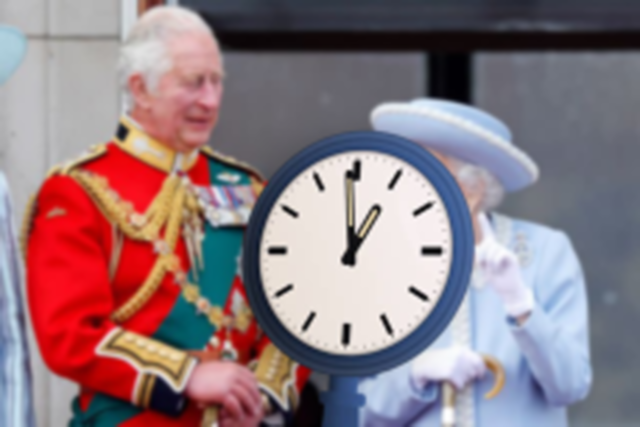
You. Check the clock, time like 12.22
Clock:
12.59
